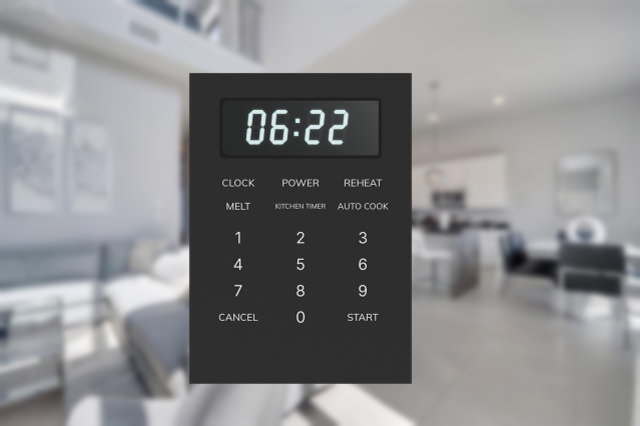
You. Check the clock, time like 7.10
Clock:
6.22
